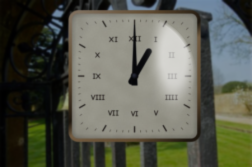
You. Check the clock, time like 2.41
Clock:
1.00
